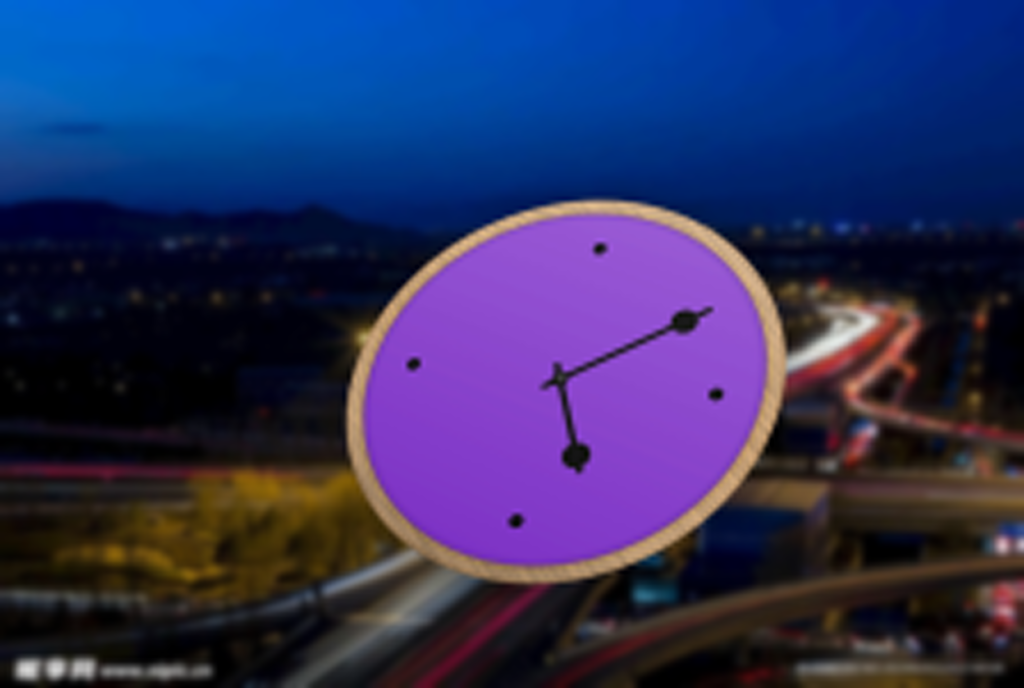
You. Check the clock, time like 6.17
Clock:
5.09
